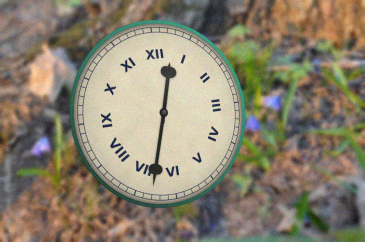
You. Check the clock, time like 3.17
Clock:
12.33
